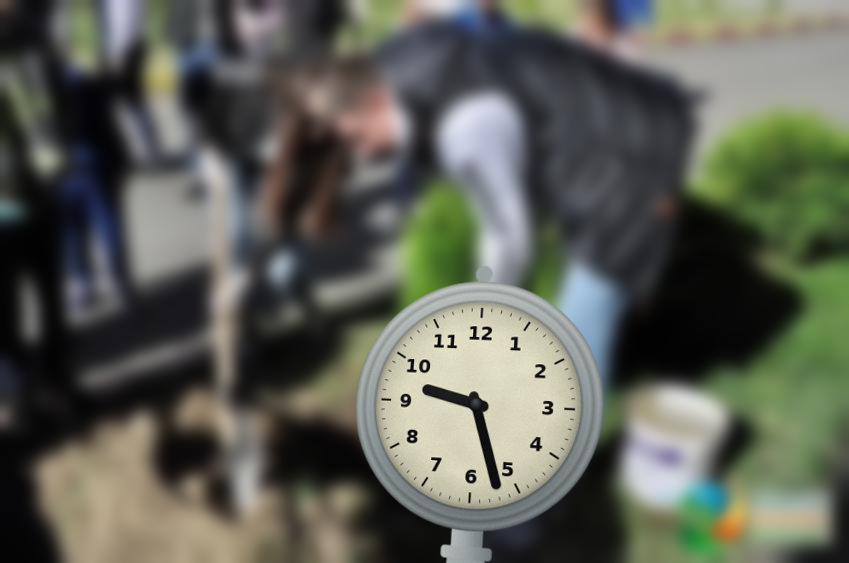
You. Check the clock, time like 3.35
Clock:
9.27
